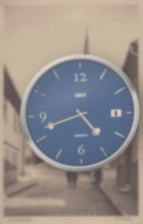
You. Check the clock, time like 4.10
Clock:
4.42
